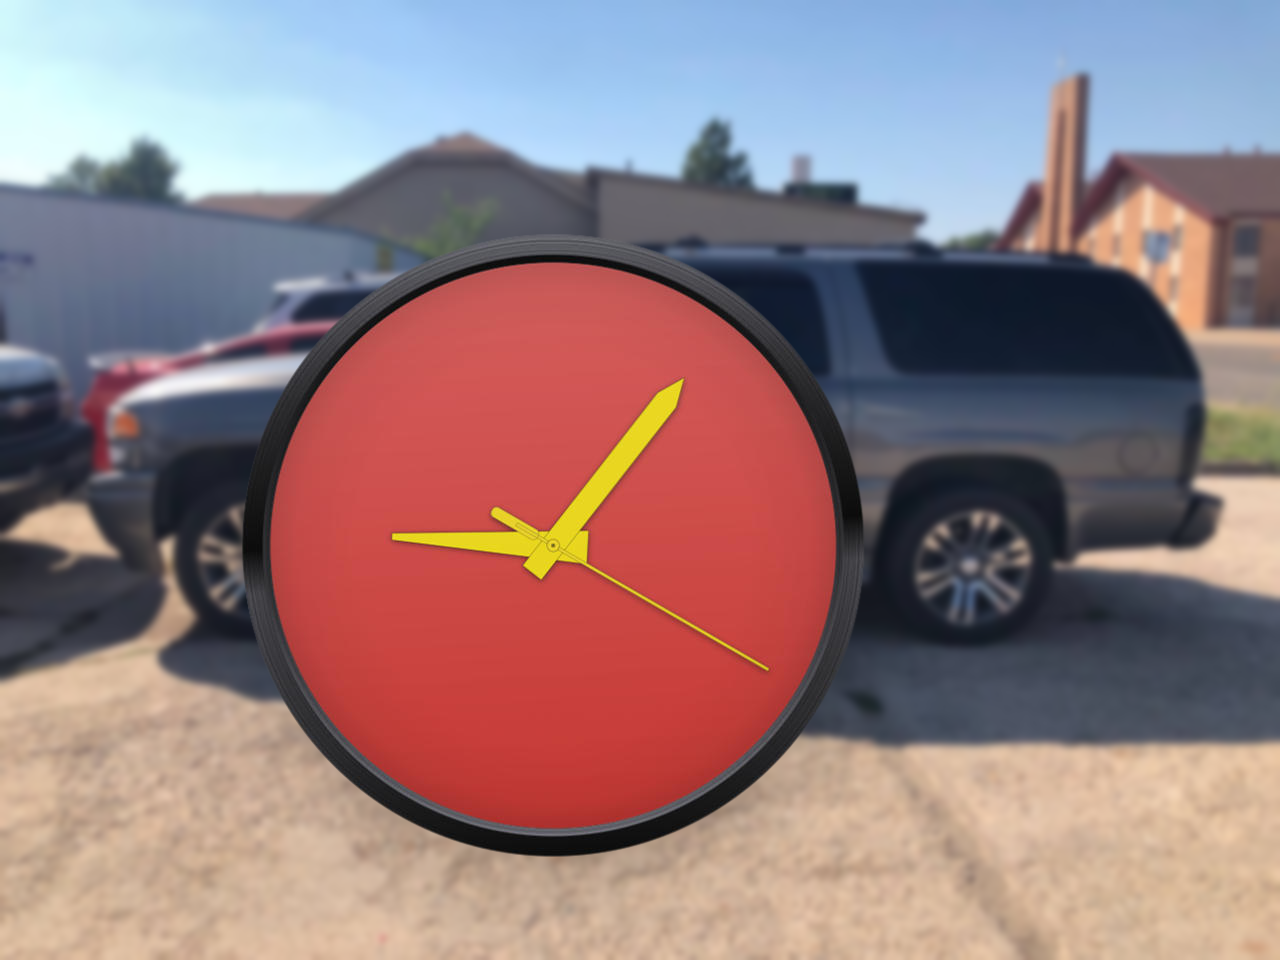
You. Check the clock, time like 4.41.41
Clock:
9.06.20
